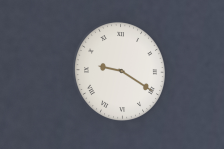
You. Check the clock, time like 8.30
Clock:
9.20
